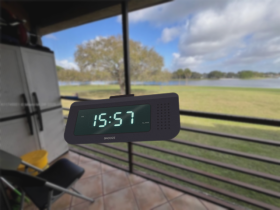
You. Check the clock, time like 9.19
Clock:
15.57
